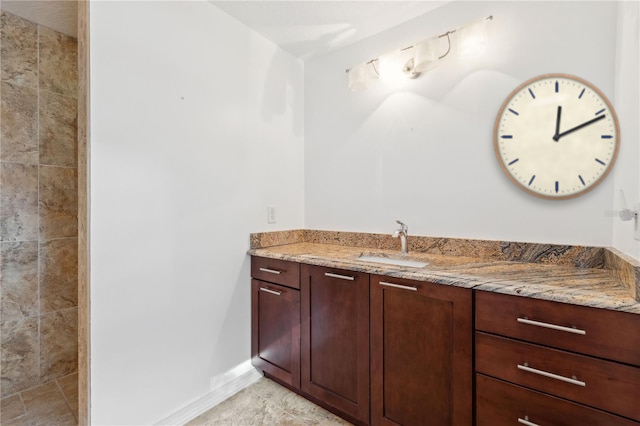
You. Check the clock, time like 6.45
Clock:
12.11
